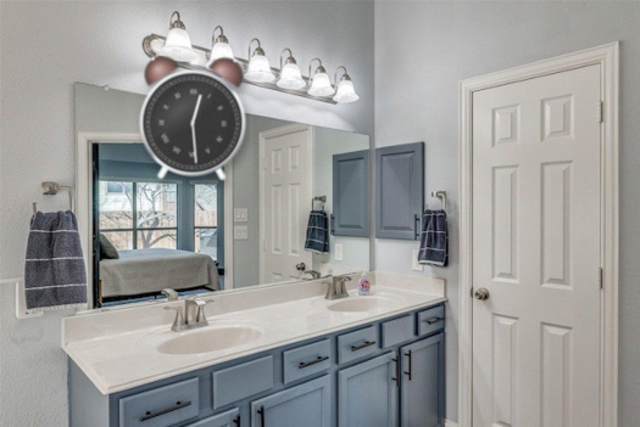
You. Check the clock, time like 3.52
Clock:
12.29
